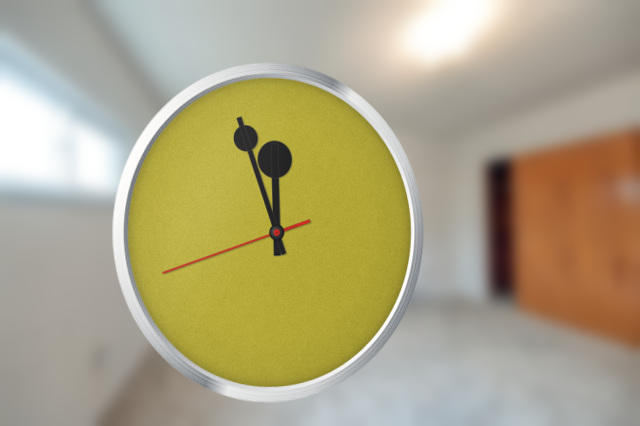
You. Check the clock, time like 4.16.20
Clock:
11.56.42
